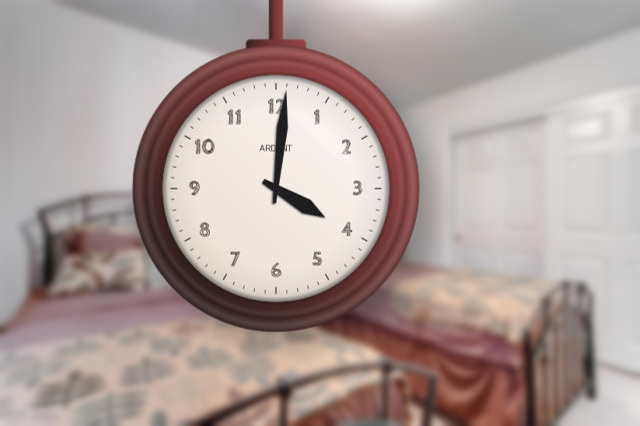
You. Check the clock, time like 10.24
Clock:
4.01
